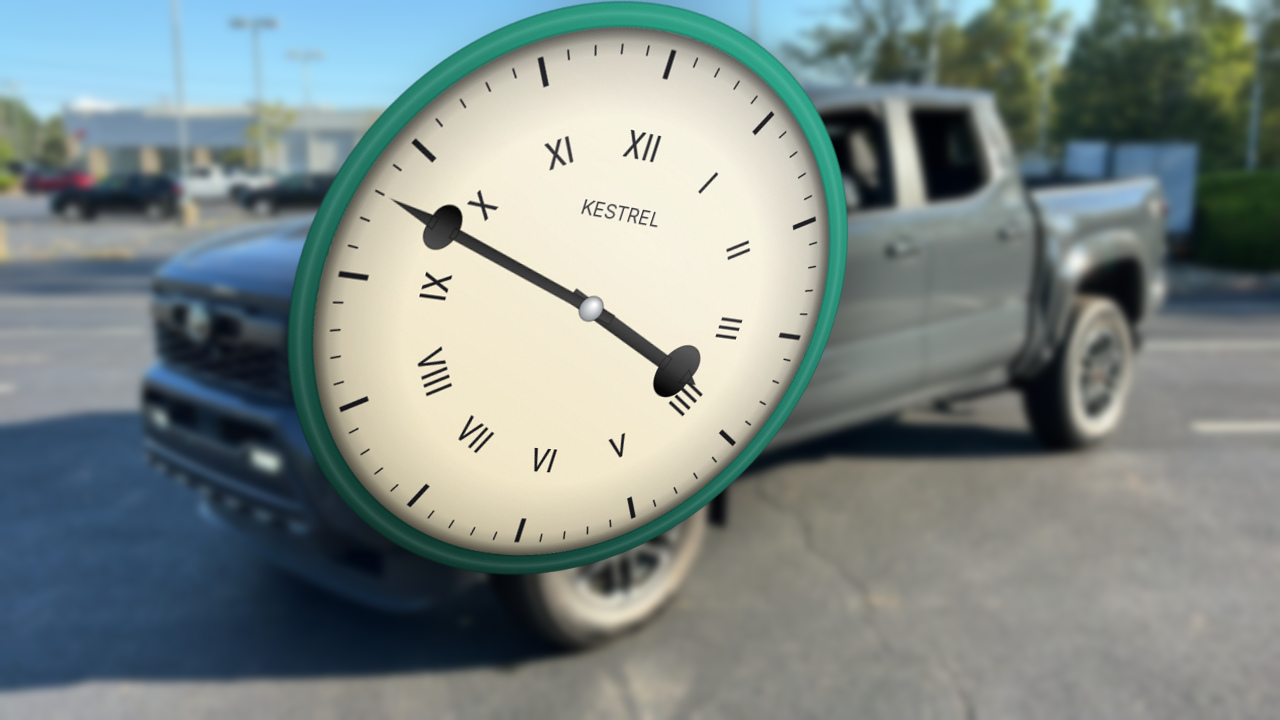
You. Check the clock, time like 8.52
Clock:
3.48
